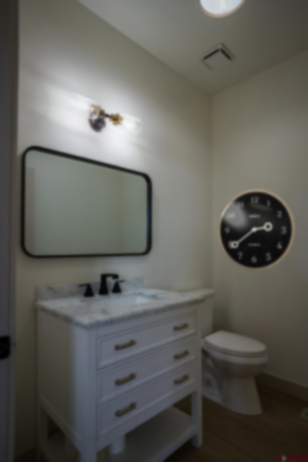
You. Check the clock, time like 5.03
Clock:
2.39
